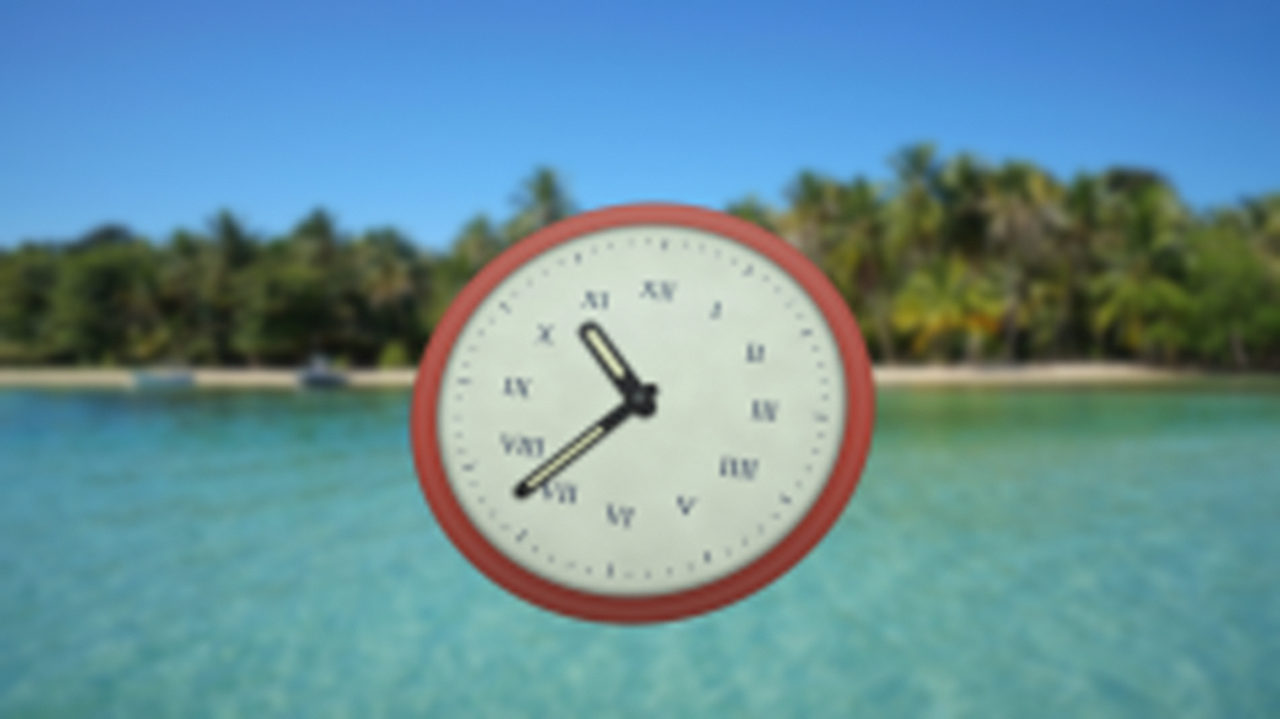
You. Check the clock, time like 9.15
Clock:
10.37
